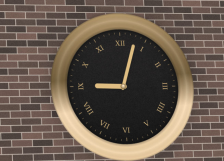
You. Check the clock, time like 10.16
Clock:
9.03
